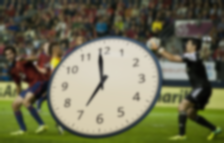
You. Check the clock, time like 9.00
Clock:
6.59
